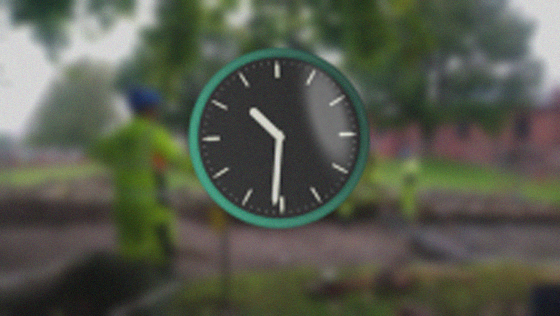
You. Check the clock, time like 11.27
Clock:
10.31
